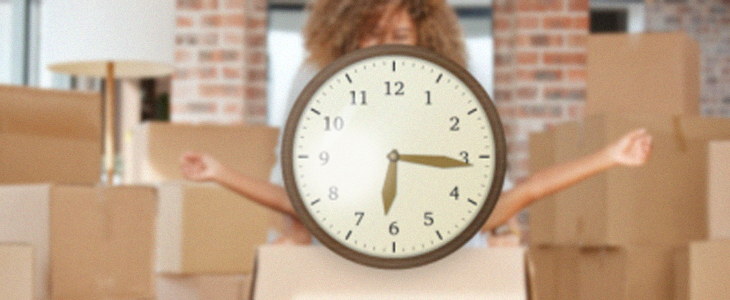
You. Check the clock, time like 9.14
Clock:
6.16
